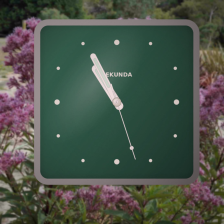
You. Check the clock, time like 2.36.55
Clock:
10.55.27
